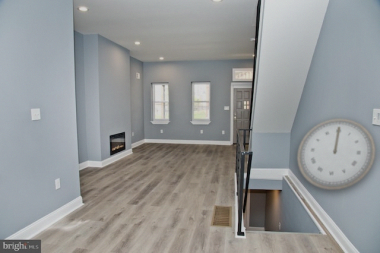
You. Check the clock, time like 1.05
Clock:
12.00
